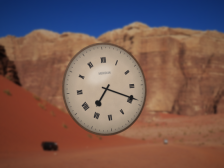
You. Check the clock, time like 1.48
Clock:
7.19
